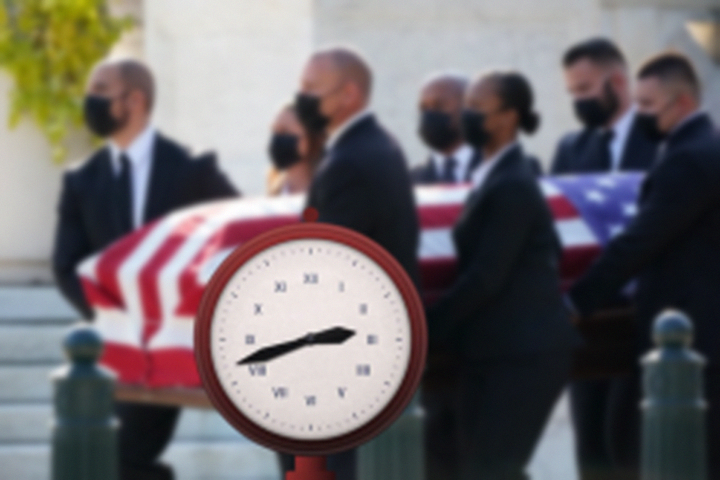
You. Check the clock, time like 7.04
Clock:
2.42
